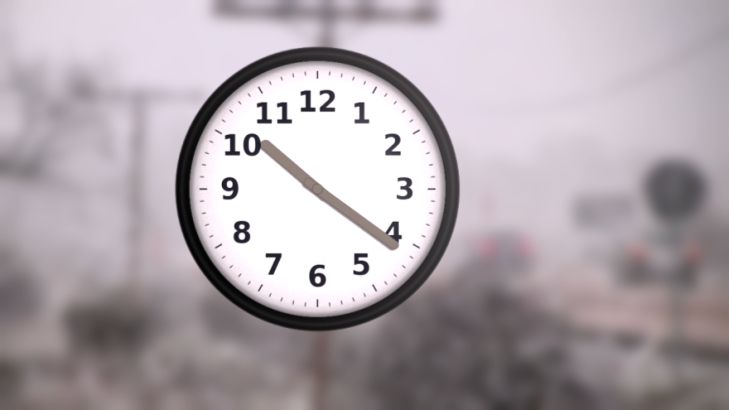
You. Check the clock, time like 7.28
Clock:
10.21
